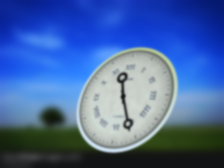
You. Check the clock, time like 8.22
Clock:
11.26
